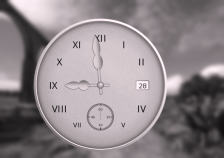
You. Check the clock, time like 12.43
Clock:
8.59
